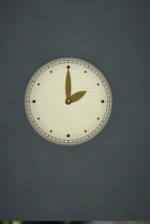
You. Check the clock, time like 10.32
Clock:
2.00
